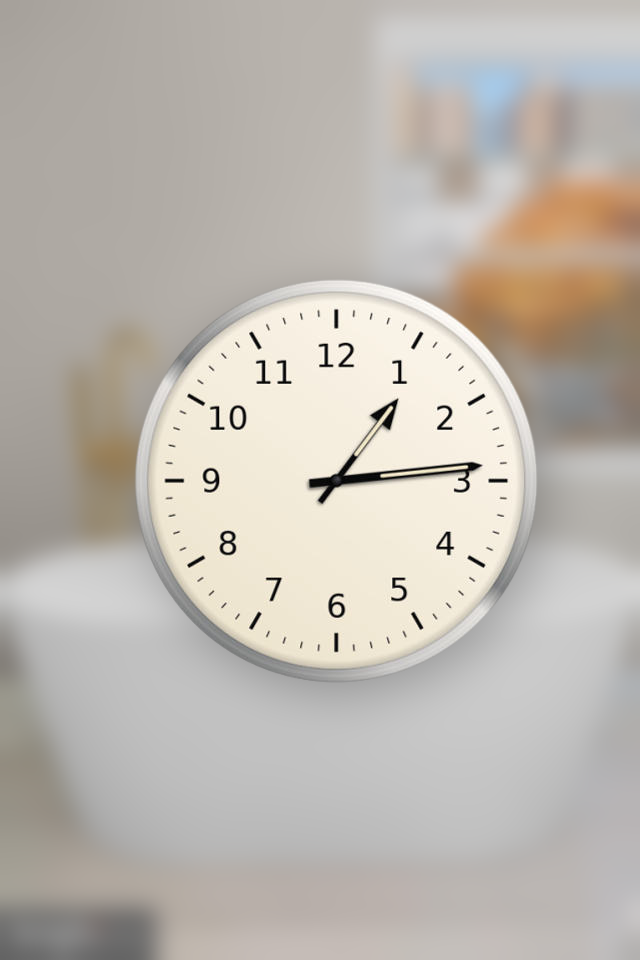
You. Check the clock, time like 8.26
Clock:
1.14
